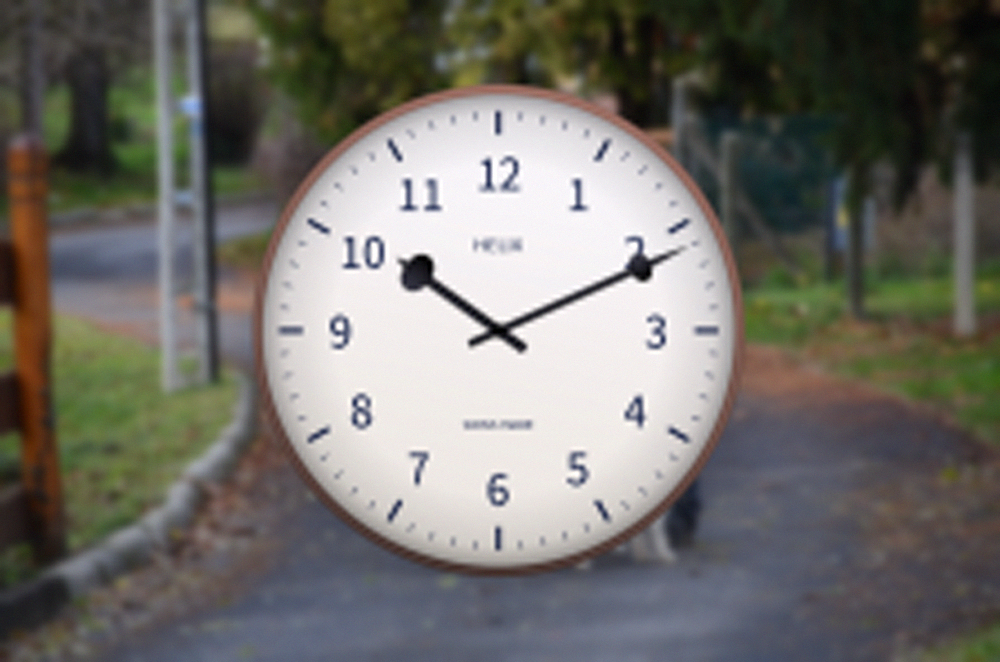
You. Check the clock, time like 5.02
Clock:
10.11
